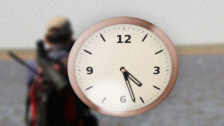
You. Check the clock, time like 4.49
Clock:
4.27
